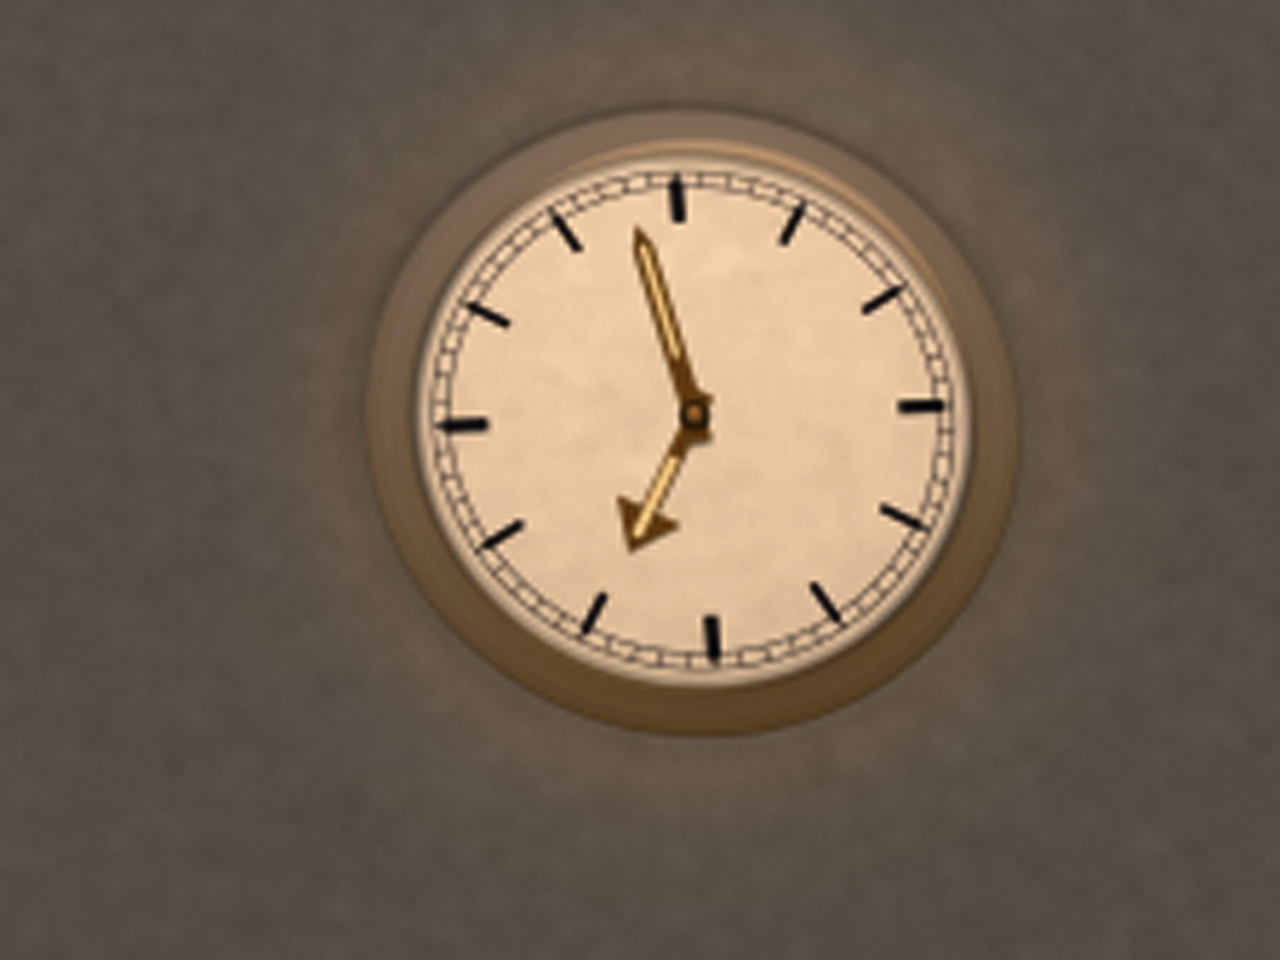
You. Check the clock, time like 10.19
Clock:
6.58
